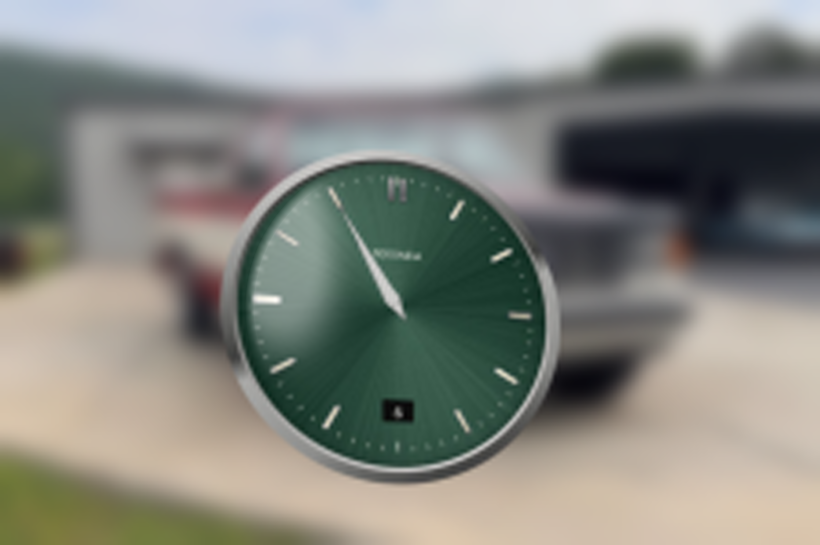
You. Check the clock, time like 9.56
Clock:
10.55
